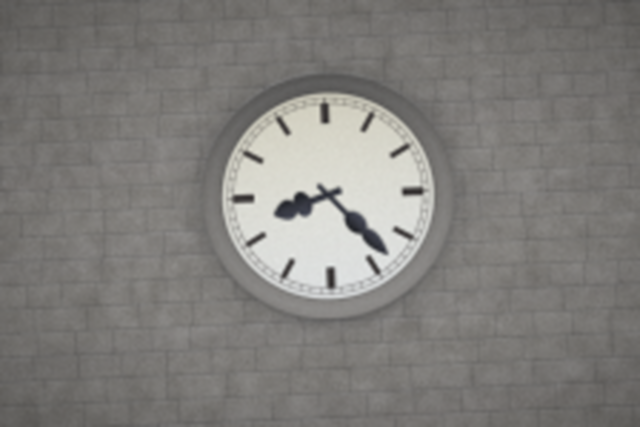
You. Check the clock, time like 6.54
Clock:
8.23
